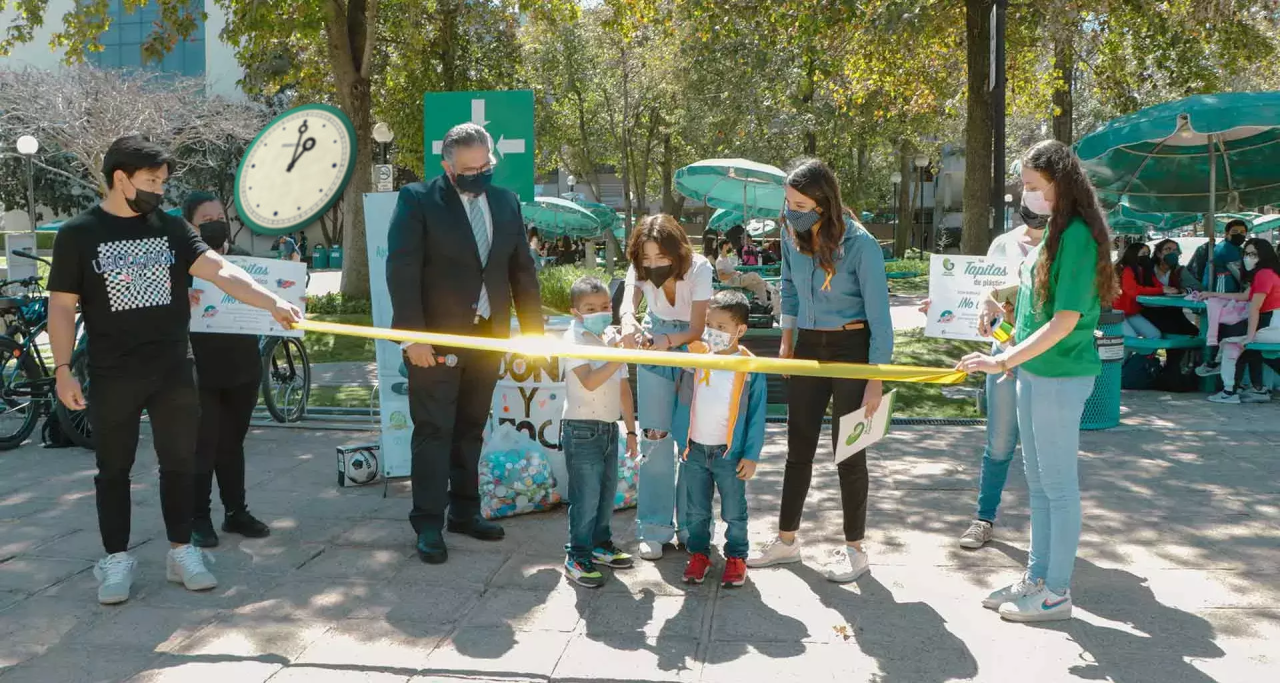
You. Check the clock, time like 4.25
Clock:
1.00
